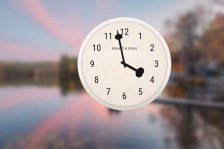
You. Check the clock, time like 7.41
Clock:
3.58
